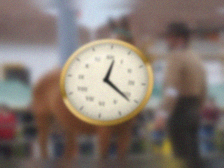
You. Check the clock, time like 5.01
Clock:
12.21
